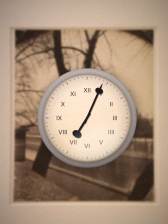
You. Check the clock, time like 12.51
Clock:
7.04
